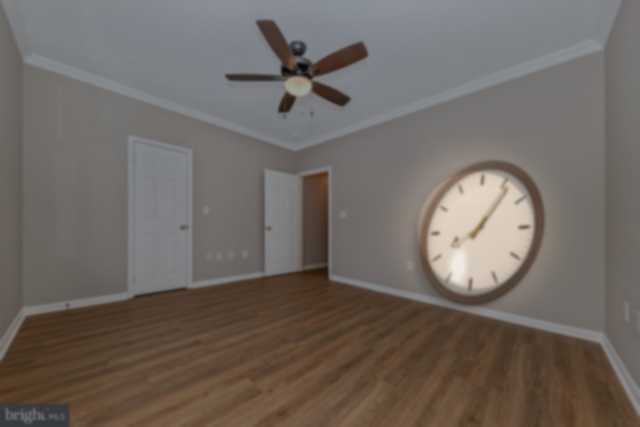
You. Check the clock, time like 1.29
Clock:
8.06
